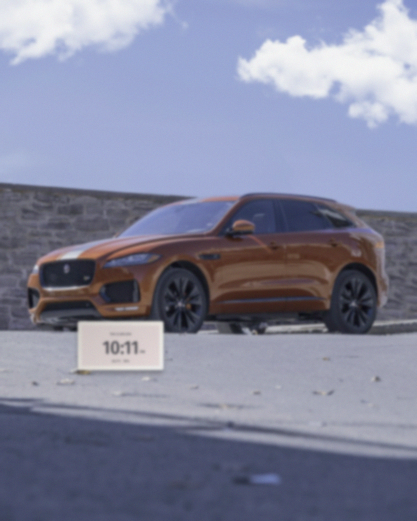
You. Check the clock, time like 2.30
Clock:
10.11
